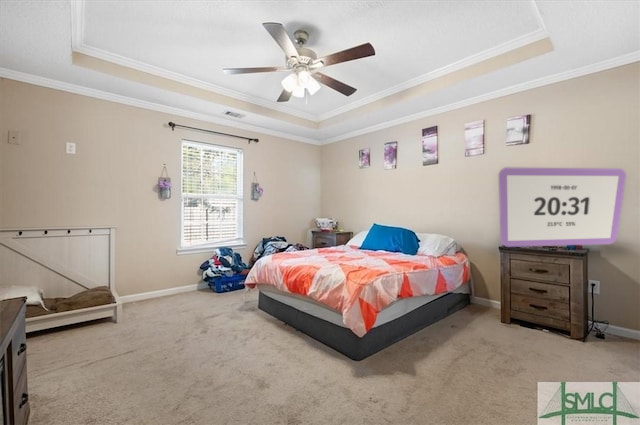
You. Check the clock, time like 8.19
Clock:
20.31
